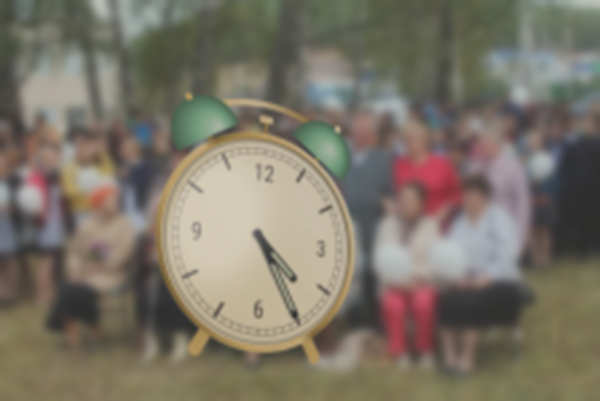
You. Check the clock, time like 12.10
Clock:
4.25
